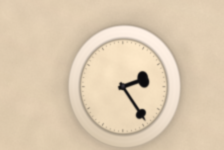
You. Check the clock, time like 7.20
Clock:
2.24
